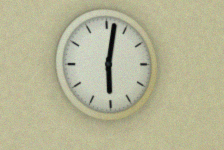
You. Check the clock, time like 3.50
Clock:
6.02
